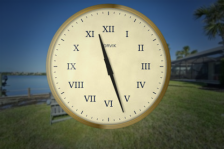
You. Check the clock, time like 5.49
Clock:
11.27
